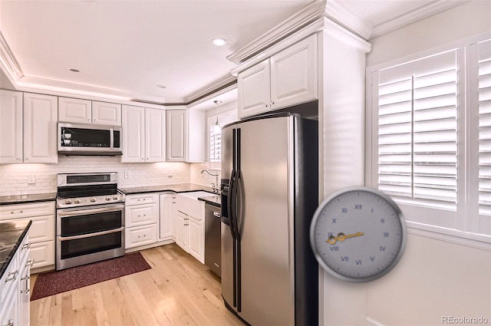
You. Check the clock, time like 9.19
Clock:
8.43
